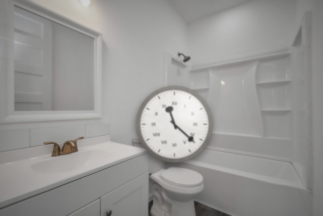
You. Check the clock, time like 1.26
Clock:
11.22
